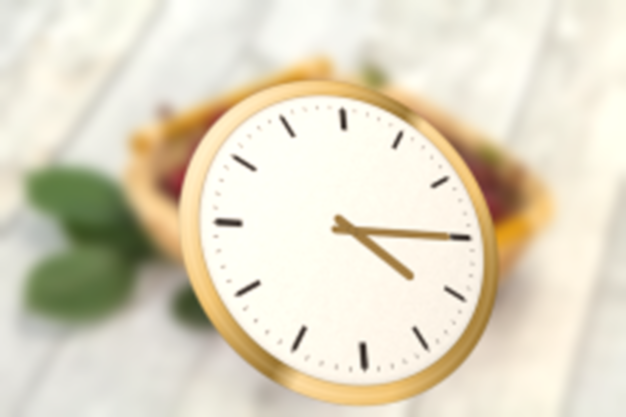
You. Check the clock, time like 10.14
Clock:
4.15
